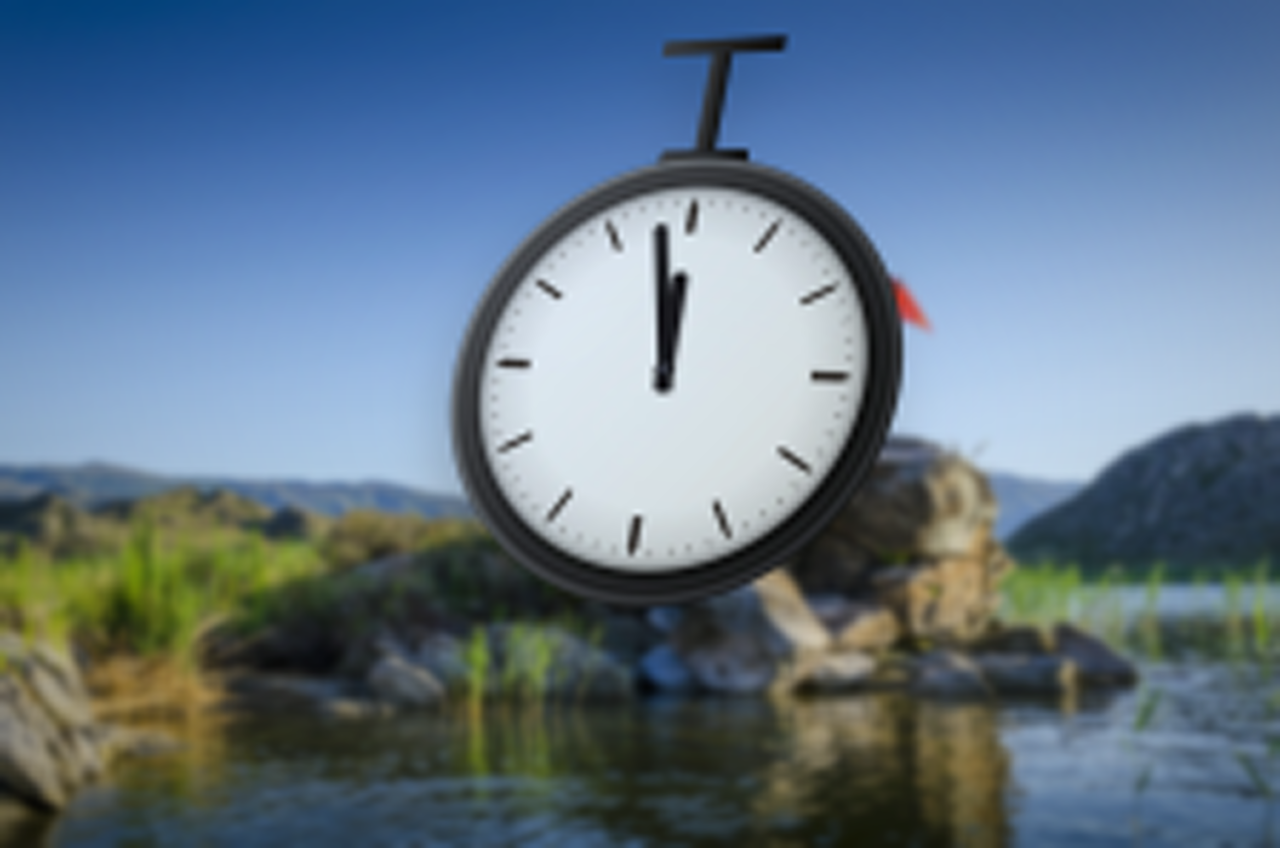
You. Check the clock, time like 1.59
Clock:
11.58
